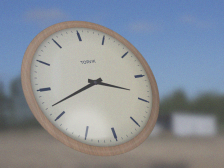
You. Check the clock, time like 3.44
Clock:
3.42
